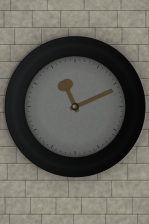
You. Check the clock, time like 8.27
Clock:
11.11
